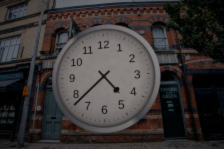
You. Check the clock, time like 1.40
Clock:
4.38
